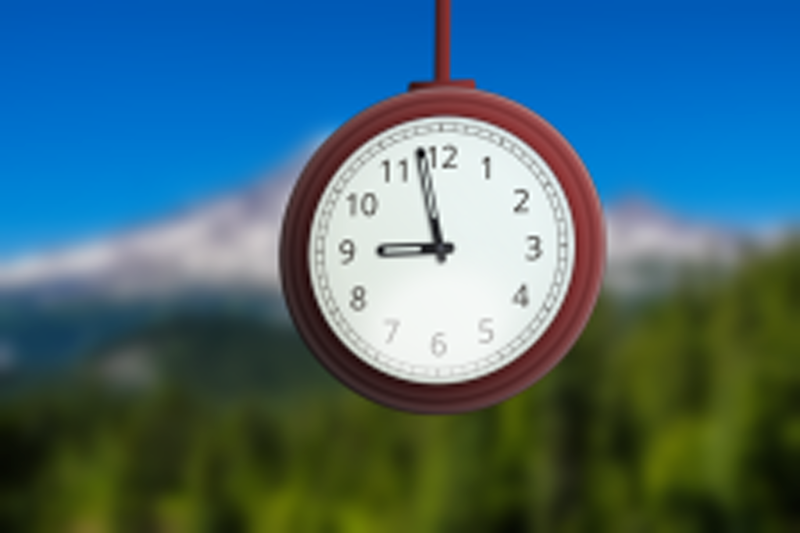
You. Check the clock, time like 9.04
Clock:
8.58
